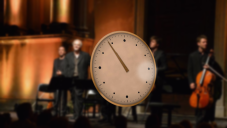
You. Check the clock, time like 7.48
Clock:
10.54
